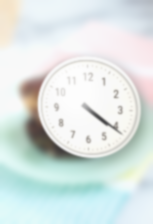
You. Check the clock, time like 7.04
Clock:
4.21
